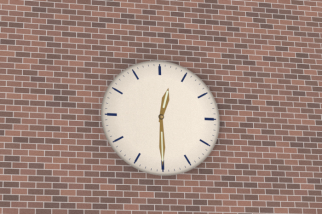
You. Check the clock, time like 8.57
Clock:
12.30
